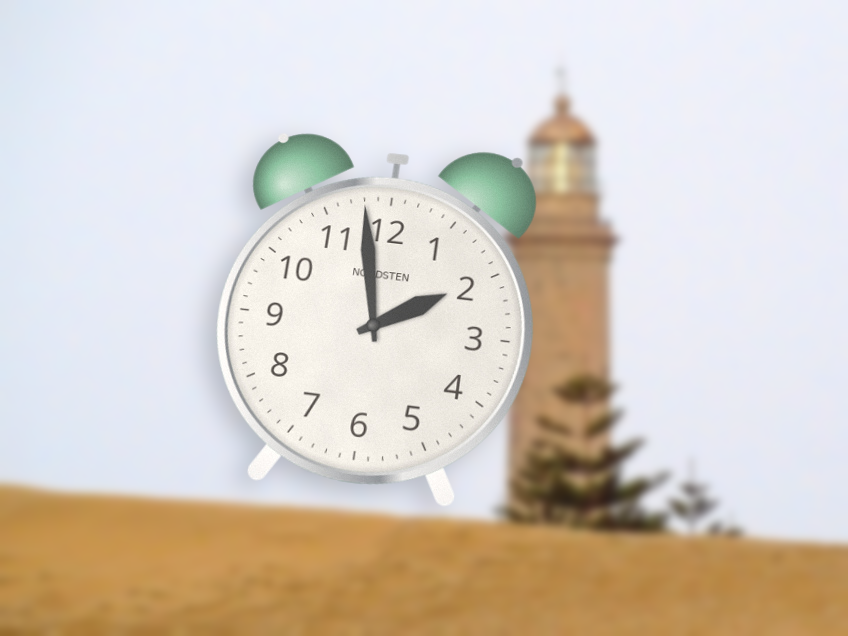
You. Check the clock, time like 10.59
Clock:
1.58
